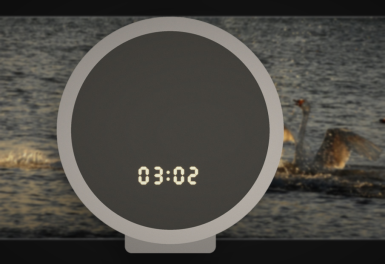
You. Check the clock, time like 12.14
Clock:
3.02
